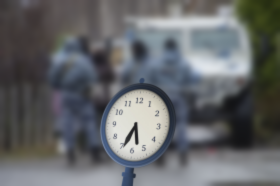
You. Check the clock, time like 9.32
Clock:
5.34
